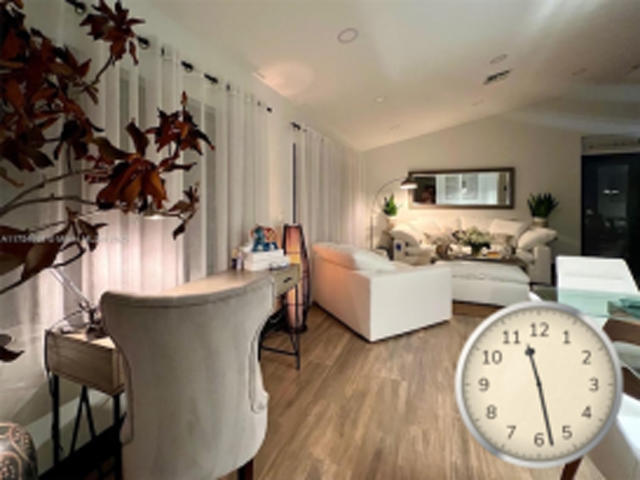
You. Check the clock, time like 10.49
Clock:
11.28
